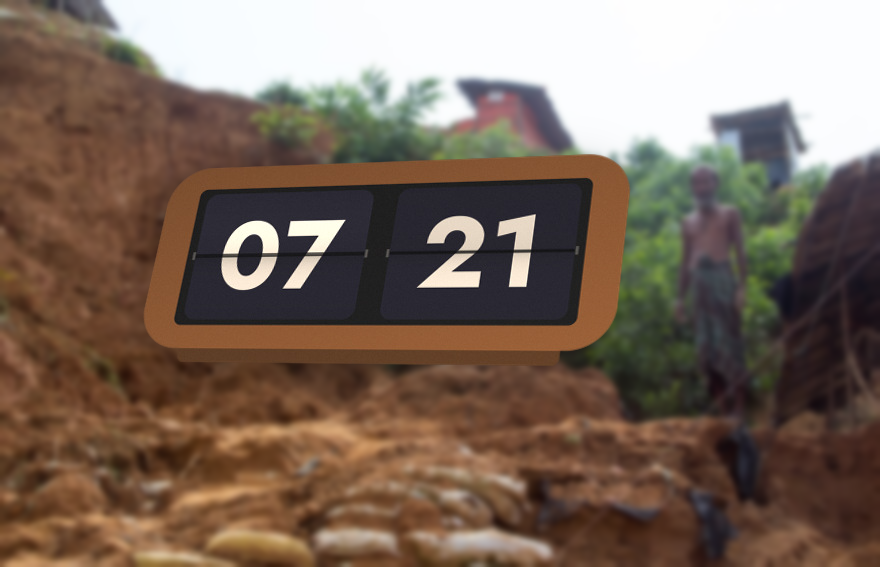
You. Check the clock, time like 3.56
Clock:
7.21
